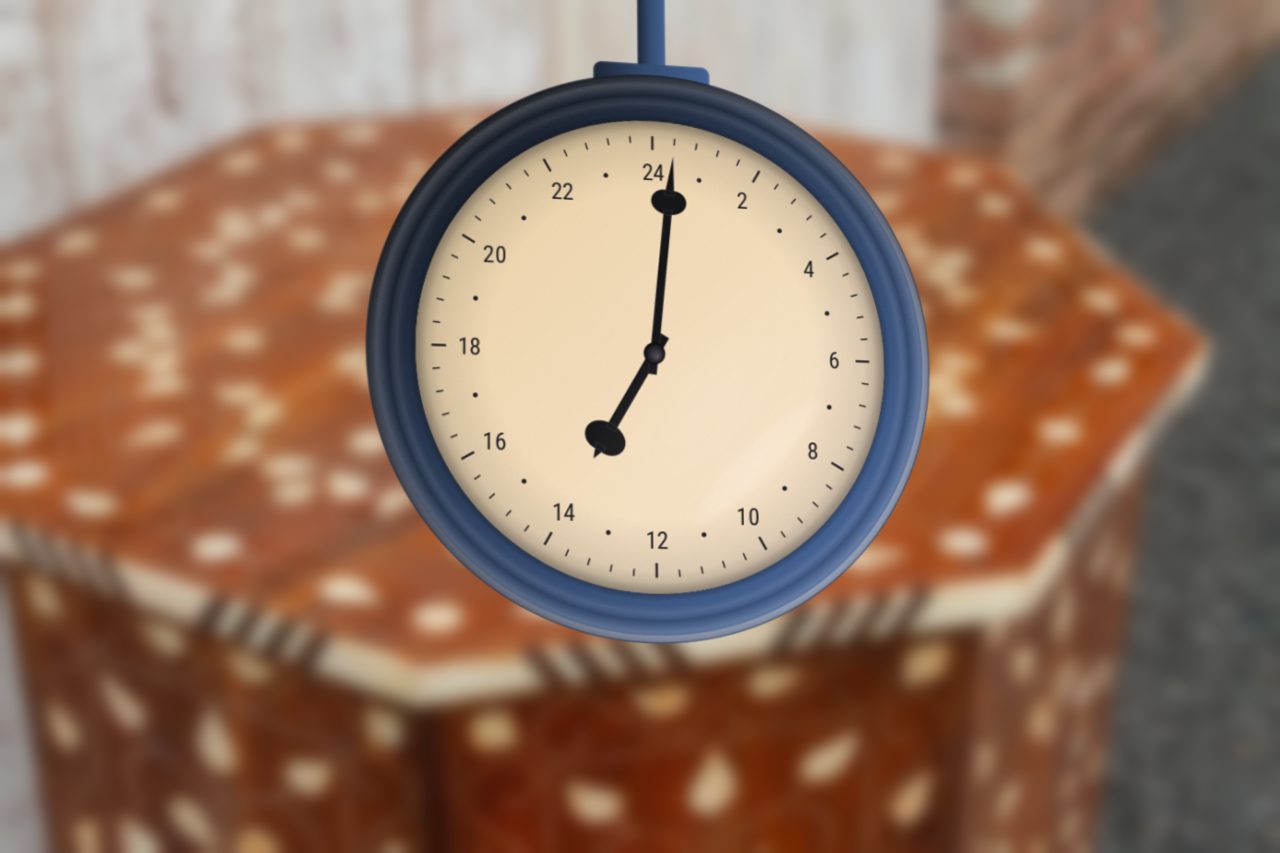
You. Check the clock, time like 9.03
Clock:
14.01
